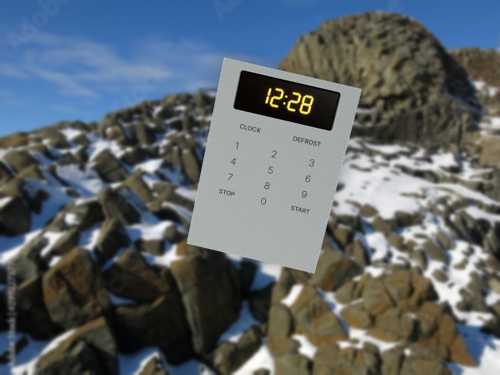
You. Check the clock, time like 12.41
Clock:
12.28
